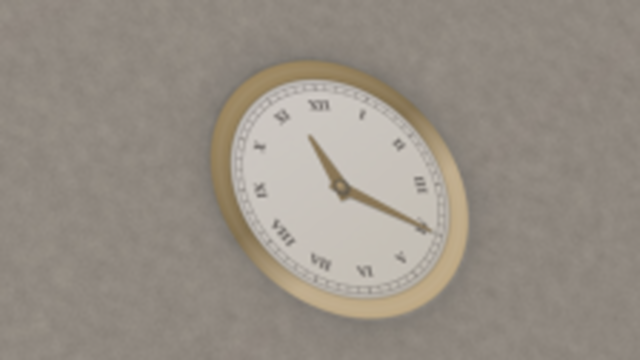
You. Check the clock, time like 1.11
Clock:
11.20
